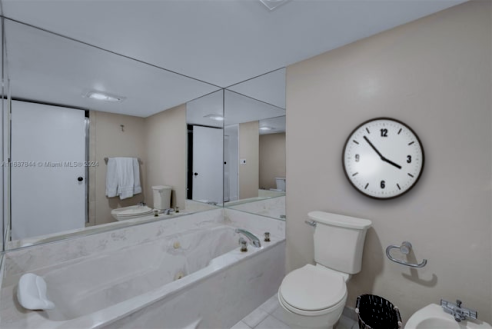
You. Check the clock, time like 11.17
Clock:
3.53
